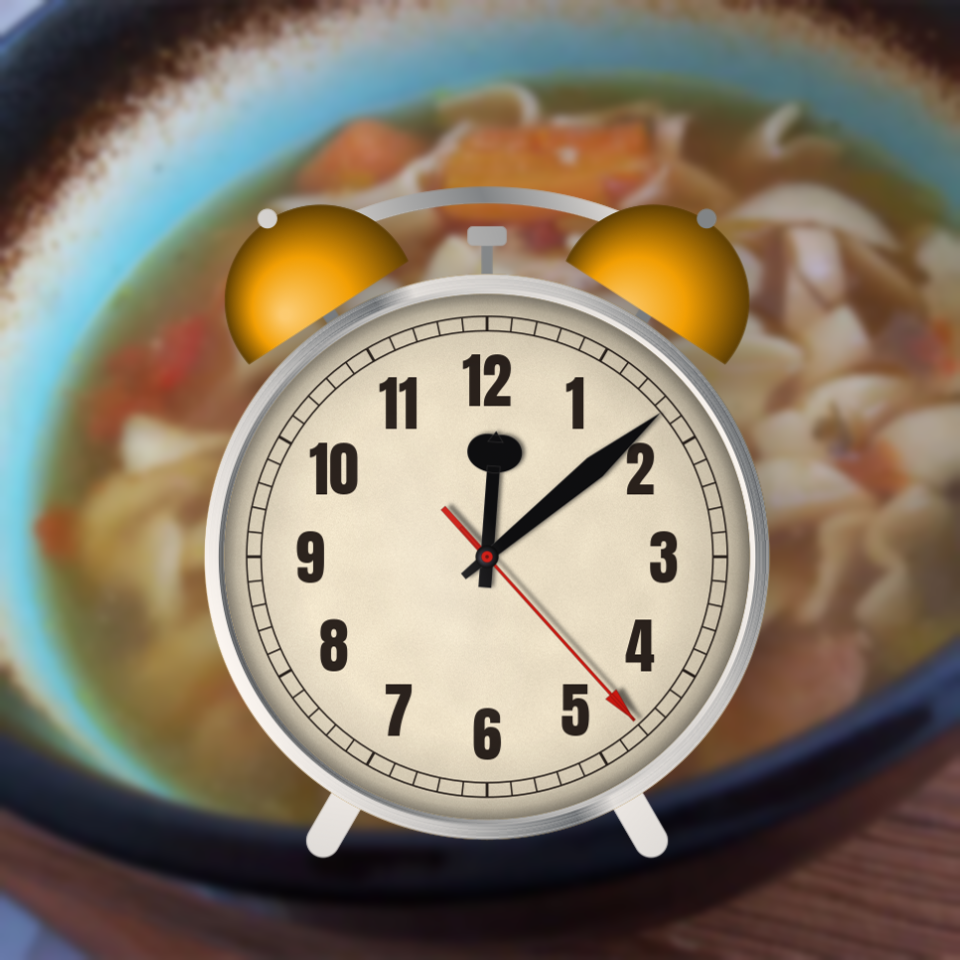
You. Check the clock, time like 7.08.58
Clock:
12.08.23
